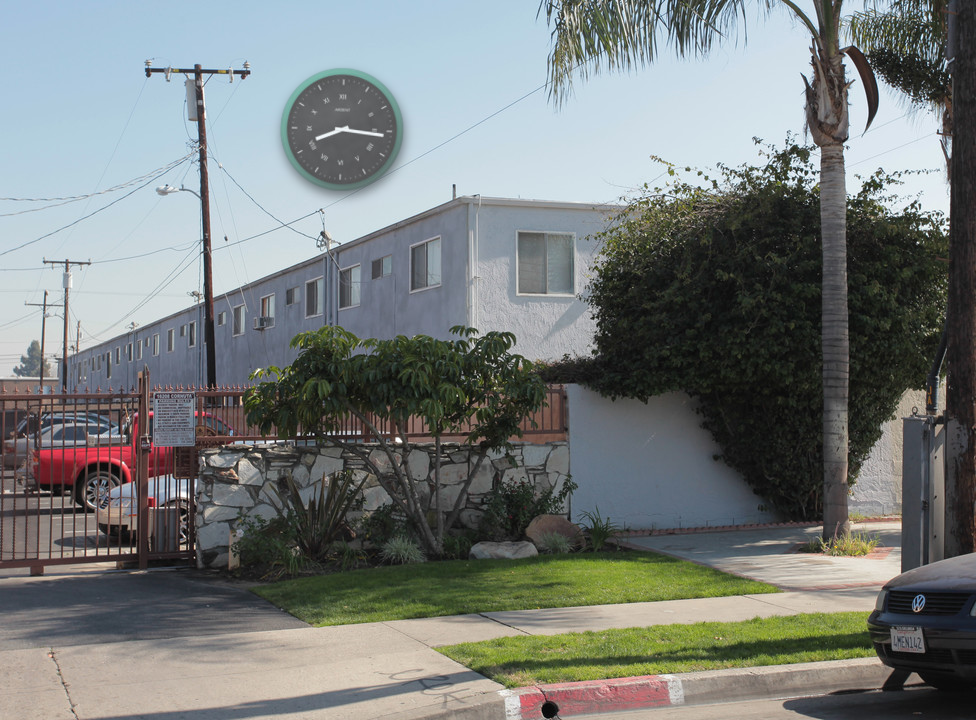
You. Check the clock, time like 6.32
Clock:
8.16
